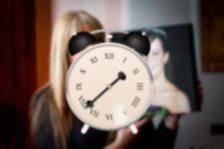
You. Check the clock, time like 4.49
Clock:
1.38
